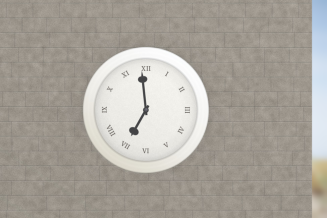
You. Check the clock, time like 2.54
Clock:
6.59
